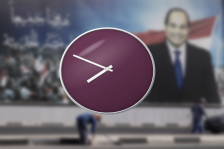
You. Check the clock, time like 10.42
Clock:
7.49
